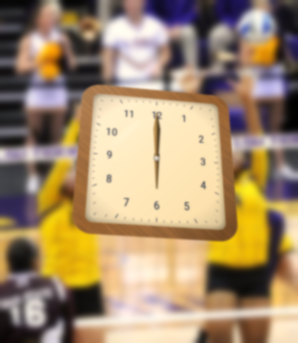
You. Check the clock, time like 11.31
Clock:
6.00
